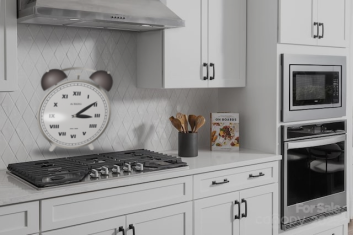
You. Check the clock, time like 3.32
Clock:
3.09
